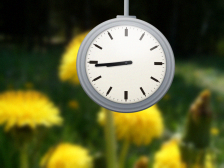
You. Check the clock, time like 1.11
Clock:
8.44
